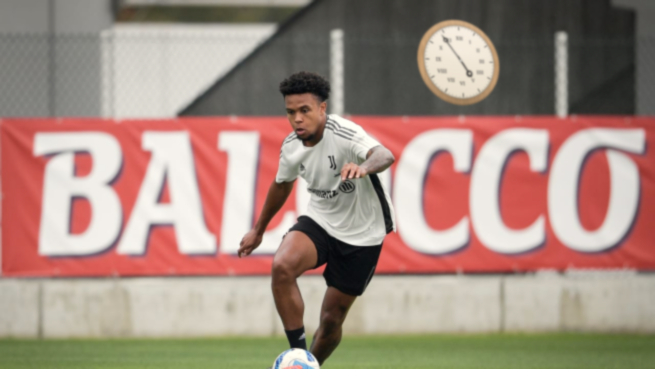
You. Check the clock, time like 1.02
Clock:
4.54
